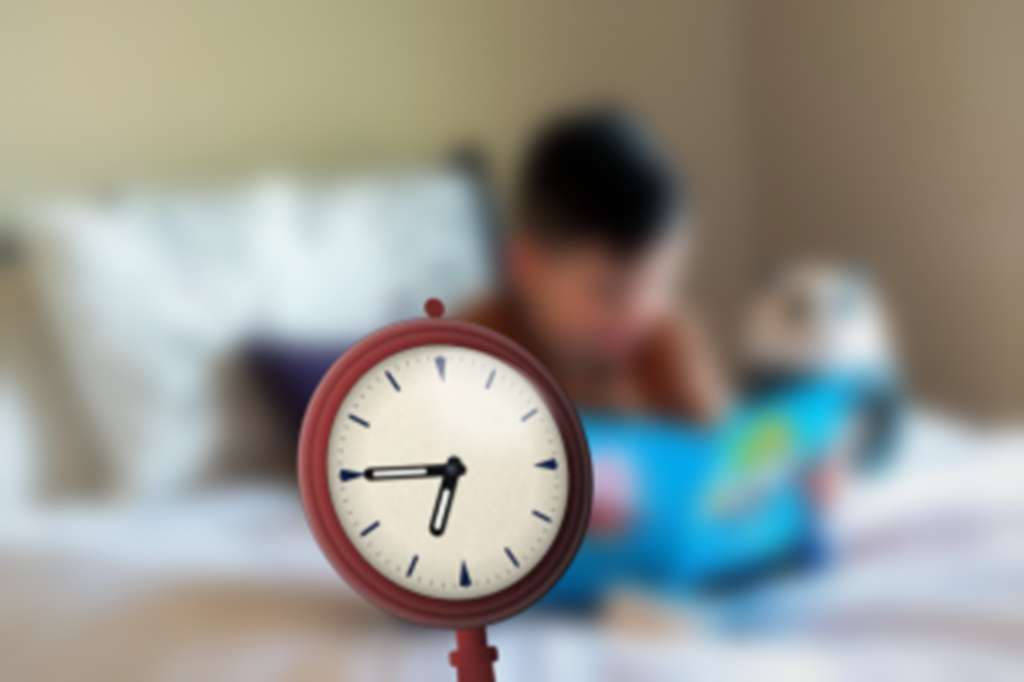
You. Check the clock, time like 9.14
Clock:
6.45
